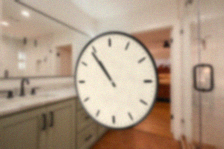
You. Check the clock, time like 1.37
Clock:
10.54
